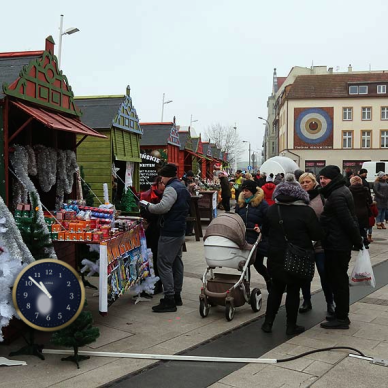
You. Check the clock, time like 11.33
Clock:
10.52
